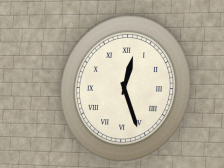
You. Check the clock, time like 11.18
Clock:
12.26
